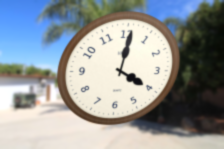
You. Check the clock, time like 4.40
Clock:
4.01
